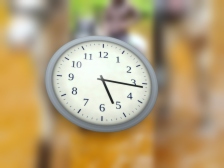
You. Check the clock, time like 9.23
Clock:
5.16
